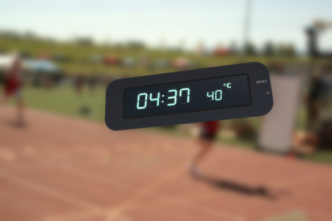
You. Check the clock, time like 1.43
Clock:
4.37
